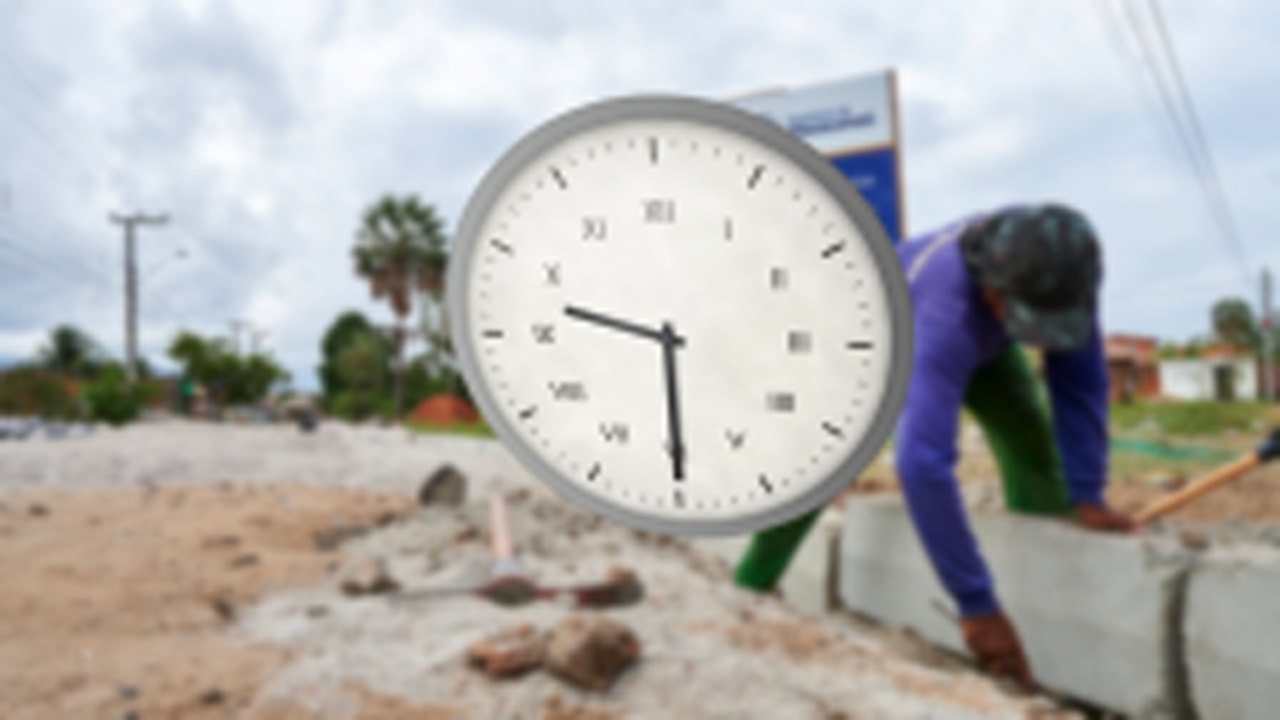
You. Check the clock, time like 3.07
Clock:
9.30
